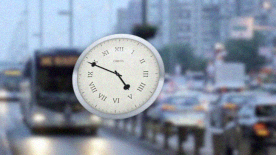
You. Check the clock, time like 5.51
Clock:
4.49
